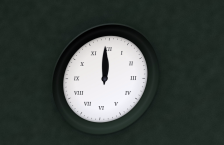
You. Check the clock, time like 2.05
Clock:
11.59
